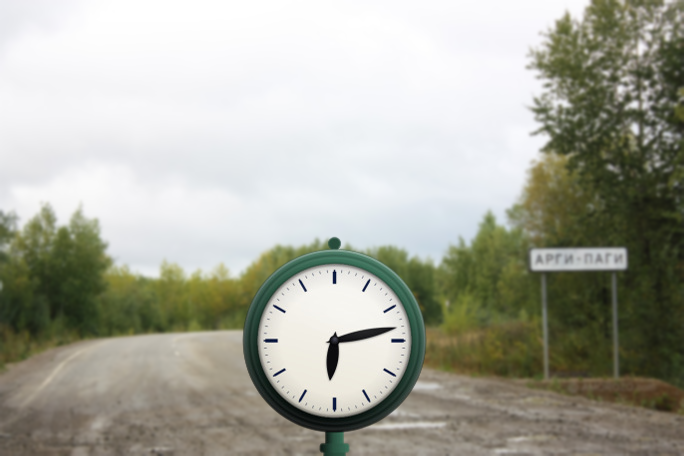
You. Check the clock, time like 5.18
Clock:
6.13
